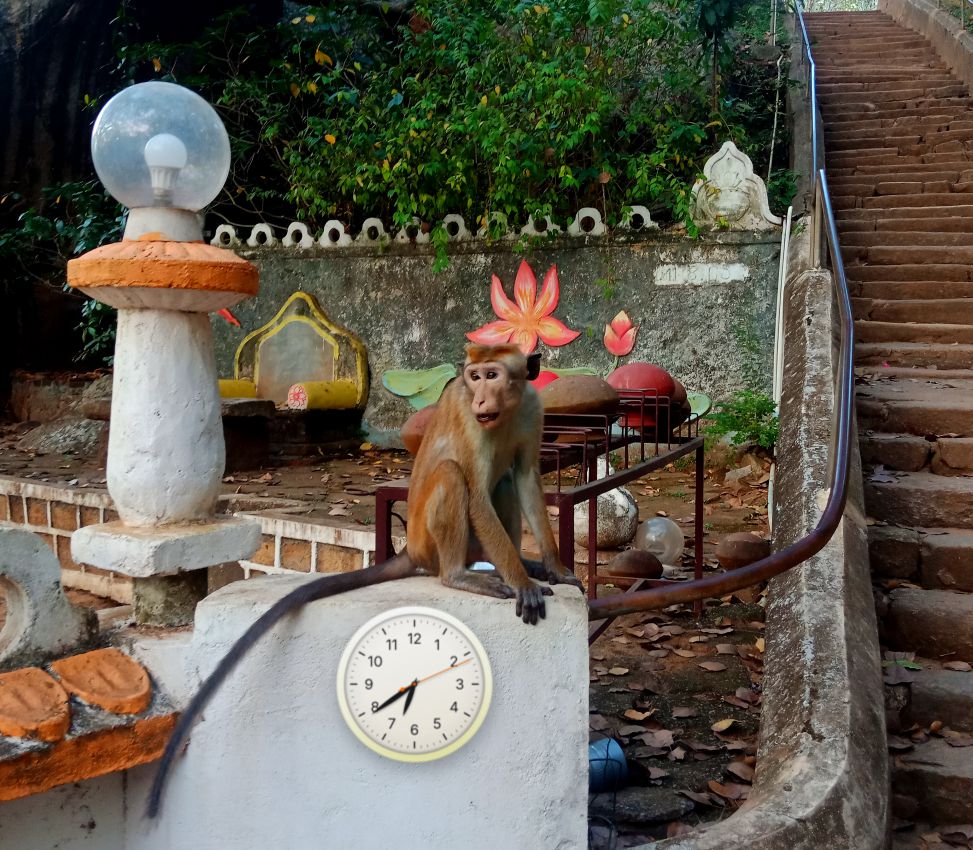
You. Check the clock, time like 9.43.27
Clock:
6.39.11
